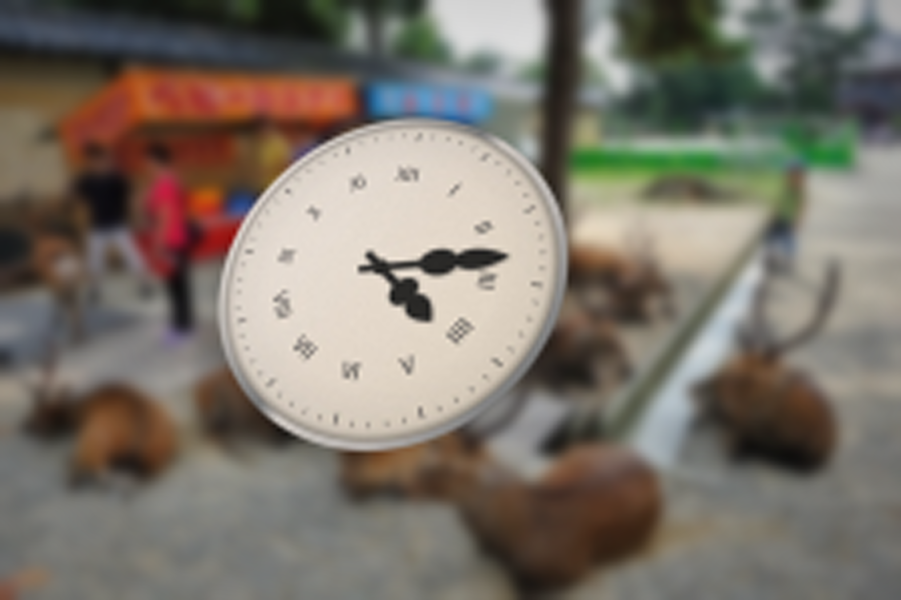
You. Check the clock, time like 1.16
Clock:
4.13
